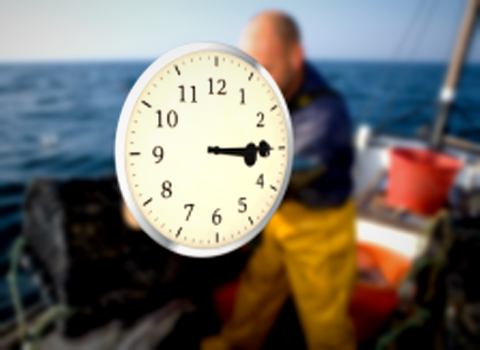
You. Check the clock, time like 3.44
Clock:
3.15
